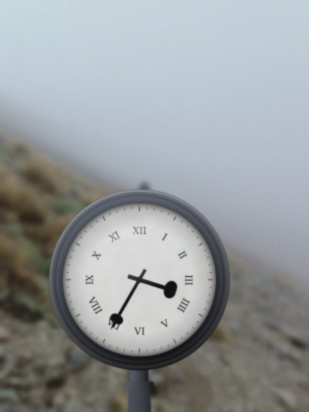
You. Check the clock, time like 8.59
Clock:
3.35
